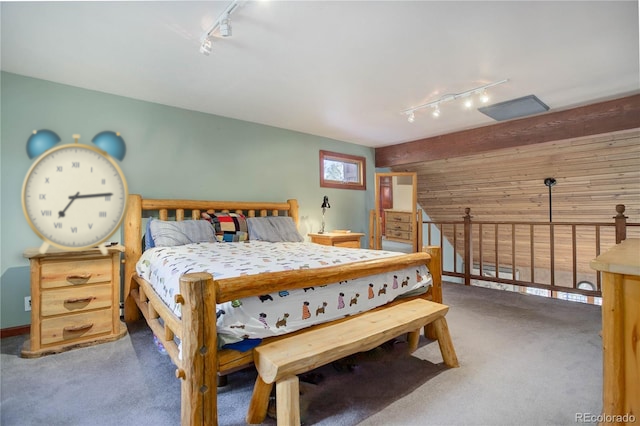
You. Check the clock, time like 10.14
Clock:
7.14
